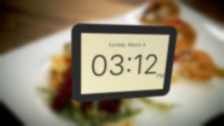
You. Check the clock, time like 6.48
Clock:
3.12
